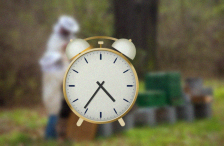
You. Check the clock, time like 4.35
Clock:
4.36
